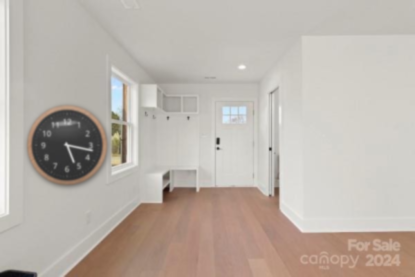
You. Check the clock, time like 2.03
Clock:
5.17
